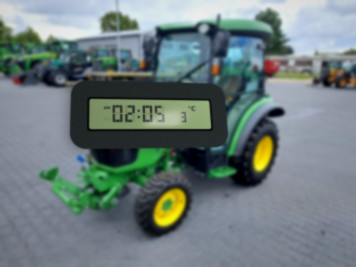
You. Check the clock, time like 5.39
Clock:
2.05
